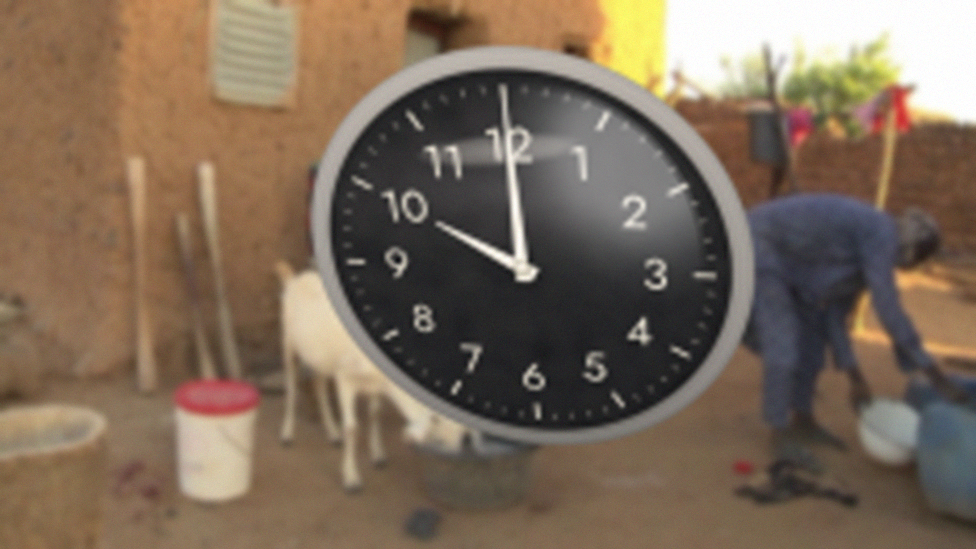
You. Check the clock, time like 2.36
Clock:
10.00
